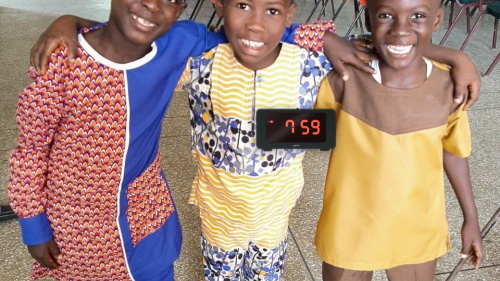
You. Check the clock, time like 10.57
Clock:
7.59
